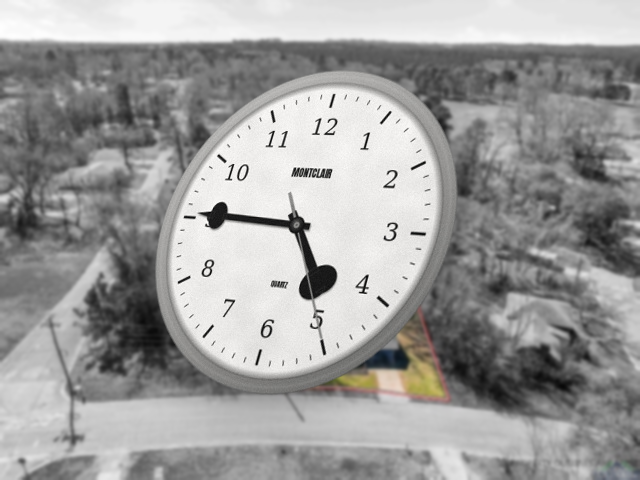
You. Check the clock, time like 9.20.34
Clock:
4.45.25
